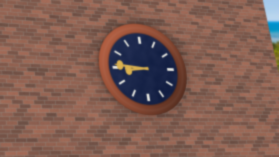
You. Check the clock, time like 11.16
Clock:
8.46
